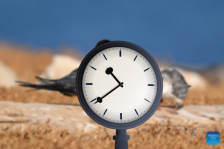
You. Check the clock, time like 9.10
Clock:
10.39
